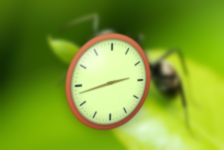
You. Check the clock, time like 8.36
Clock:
2.43
